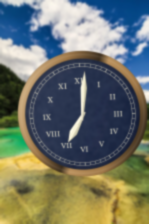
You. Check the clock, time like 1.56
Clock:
7.01
